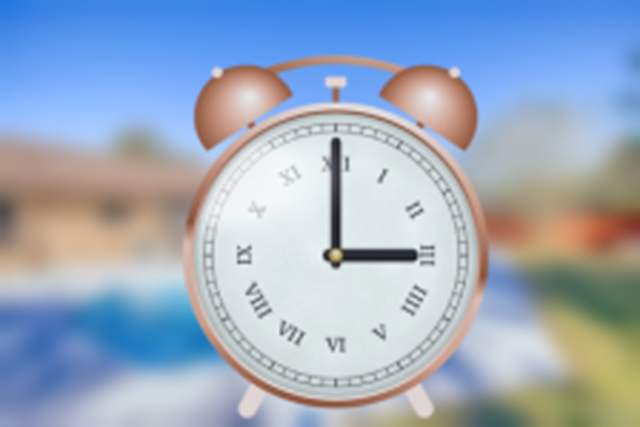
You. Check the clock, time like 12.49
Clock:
3.00
